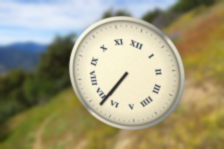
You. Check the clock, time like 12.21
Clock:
6.33
